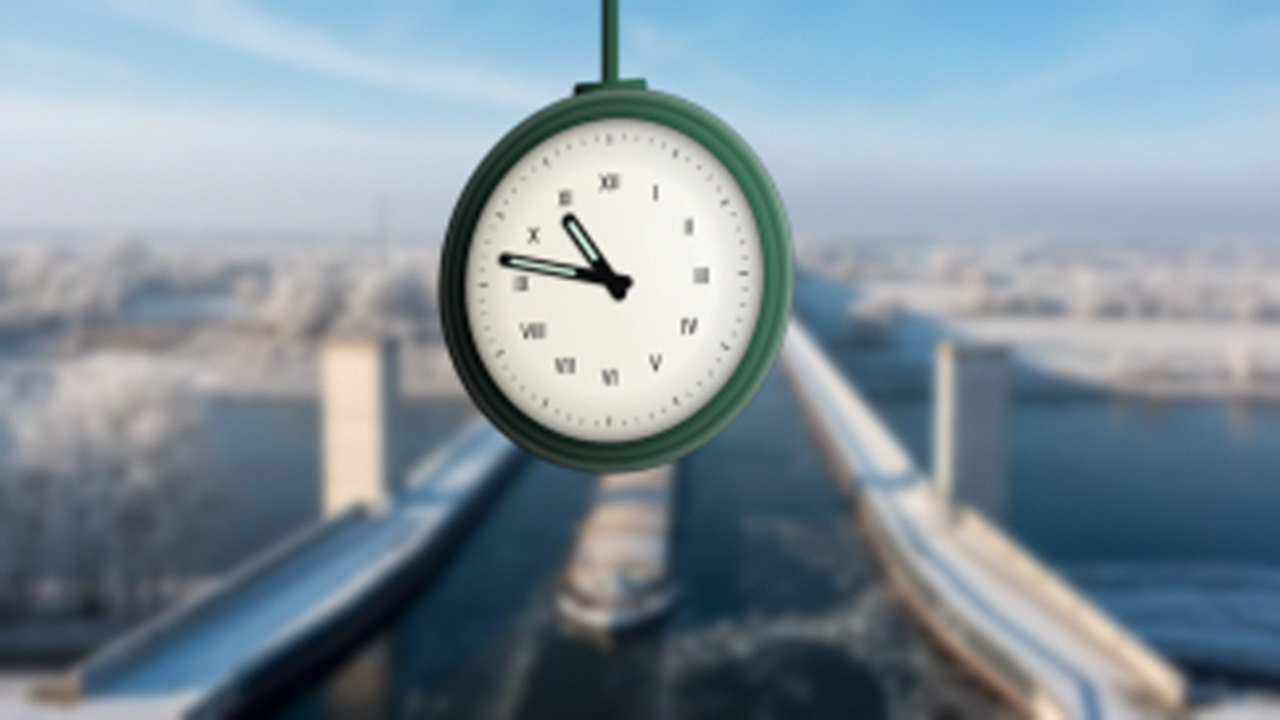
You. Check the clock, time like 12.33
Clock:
10.47
